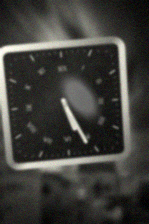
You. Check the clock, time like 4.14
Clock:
5.26
